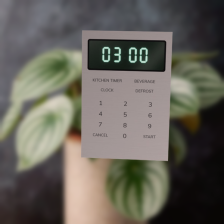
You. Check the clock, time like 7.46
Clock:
3.00
